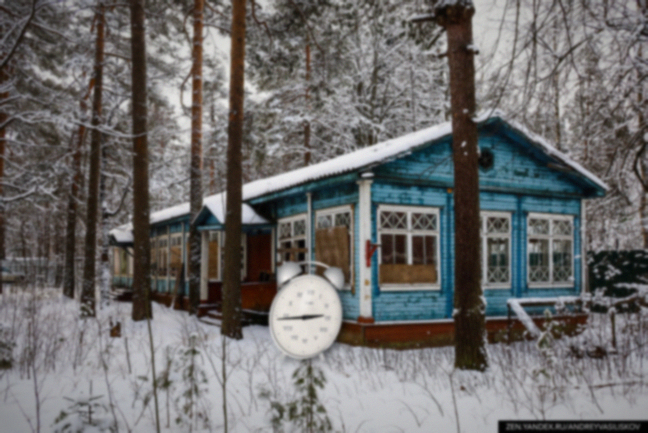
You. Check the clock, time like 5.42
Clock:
2.44
